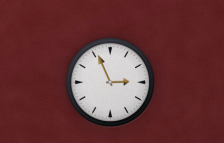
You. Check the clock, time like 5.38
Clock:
2.56
